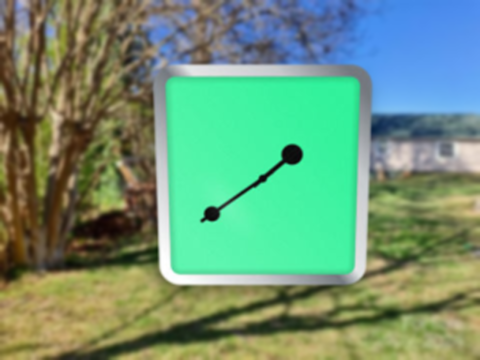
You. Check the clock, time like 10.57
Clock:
1.39
